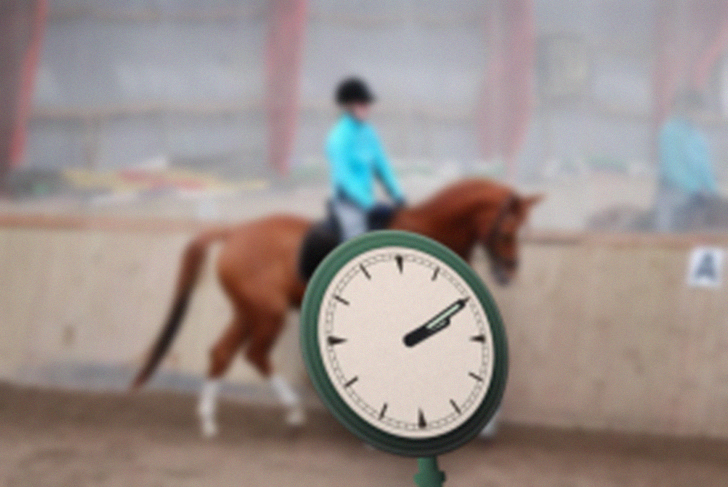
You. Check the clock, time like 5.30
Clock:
2.10
